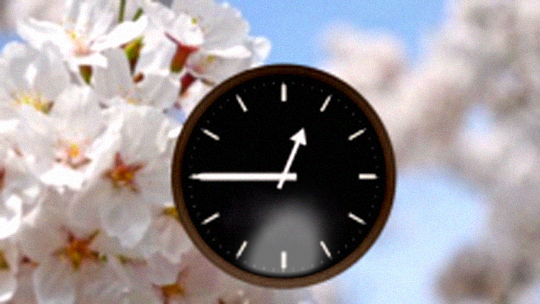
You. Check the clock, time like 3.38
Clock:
12.45
